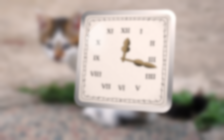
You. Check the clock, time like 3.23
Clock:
12.17
